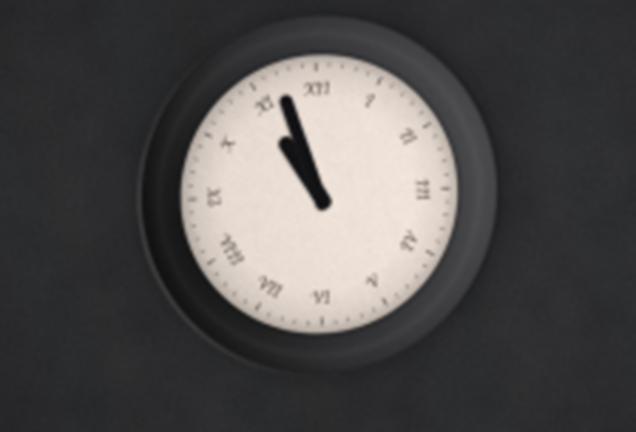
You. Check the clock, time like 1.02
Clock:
10.57
